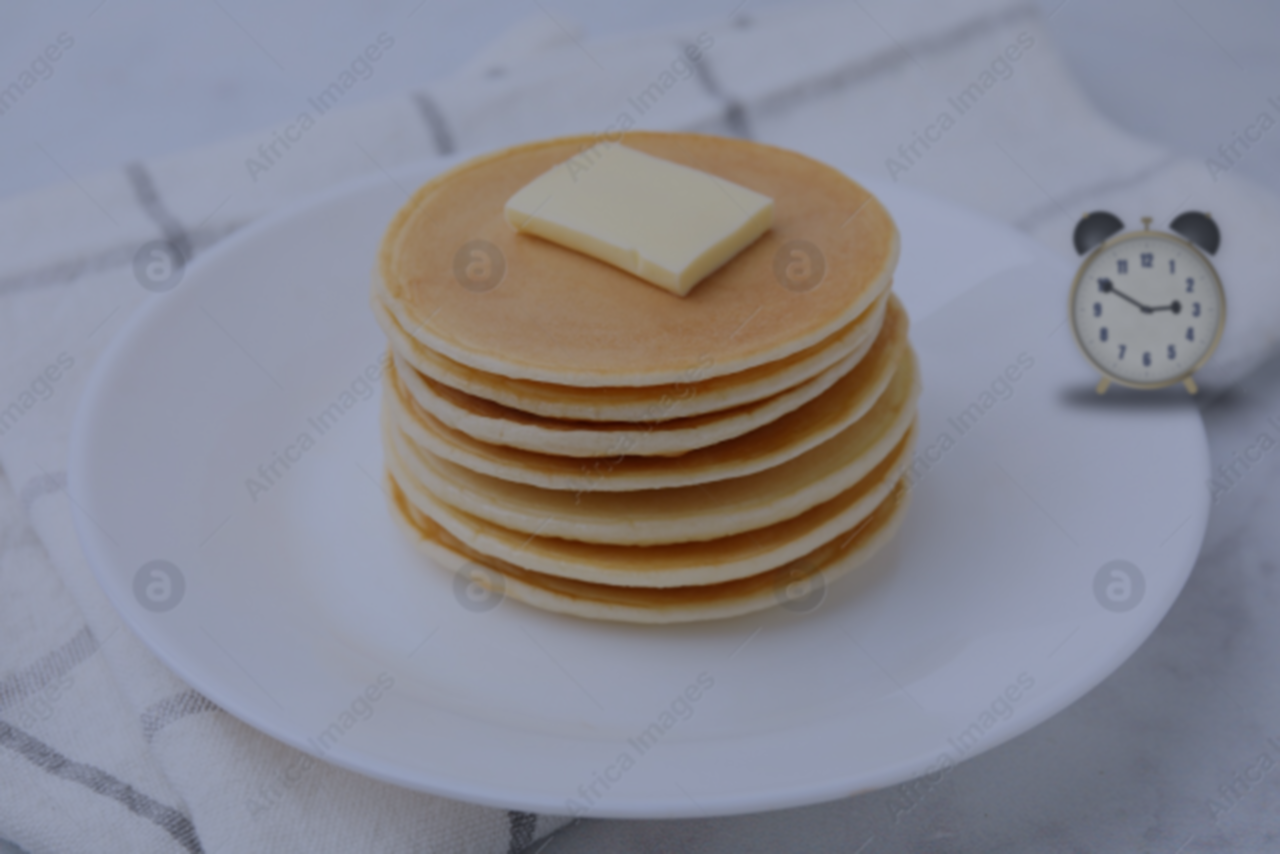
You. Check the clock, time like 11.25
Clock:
2.50
